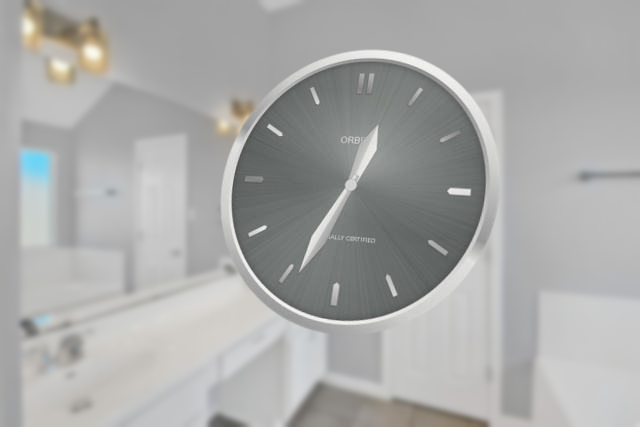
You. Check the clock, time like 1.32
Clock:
12.34
